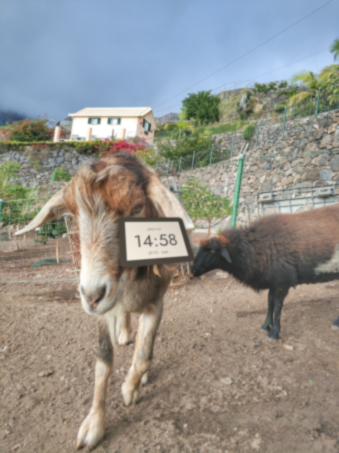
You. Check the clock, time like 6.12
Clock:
14.58
